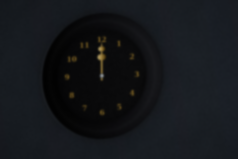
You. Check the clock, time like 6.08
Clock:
12.00
